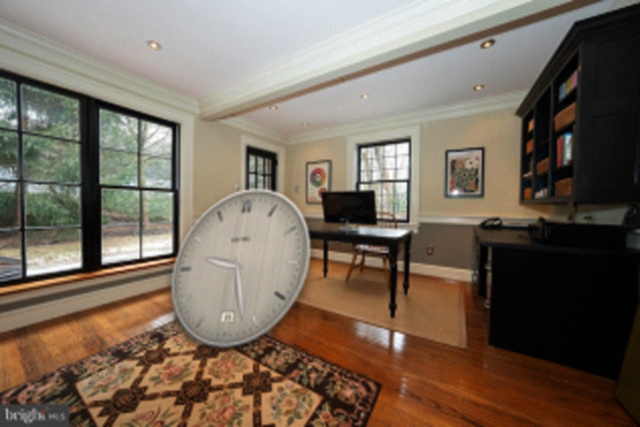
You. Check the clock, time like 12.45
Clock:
9.27
